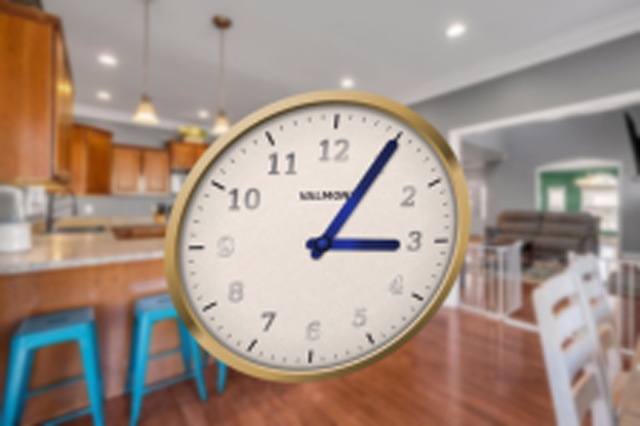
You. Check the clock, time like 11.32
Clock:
3.05
